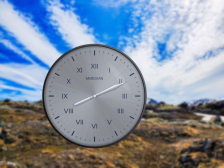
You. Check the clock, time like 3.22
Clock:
8.11
